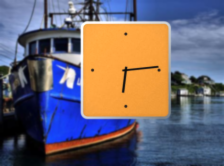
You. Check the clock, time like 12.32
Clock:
6.14
